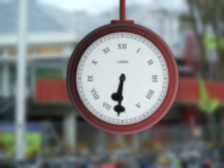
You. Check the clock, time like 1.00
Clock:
6.31
